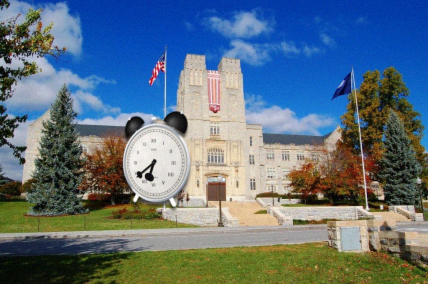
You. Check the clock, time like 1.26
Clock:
6.39
